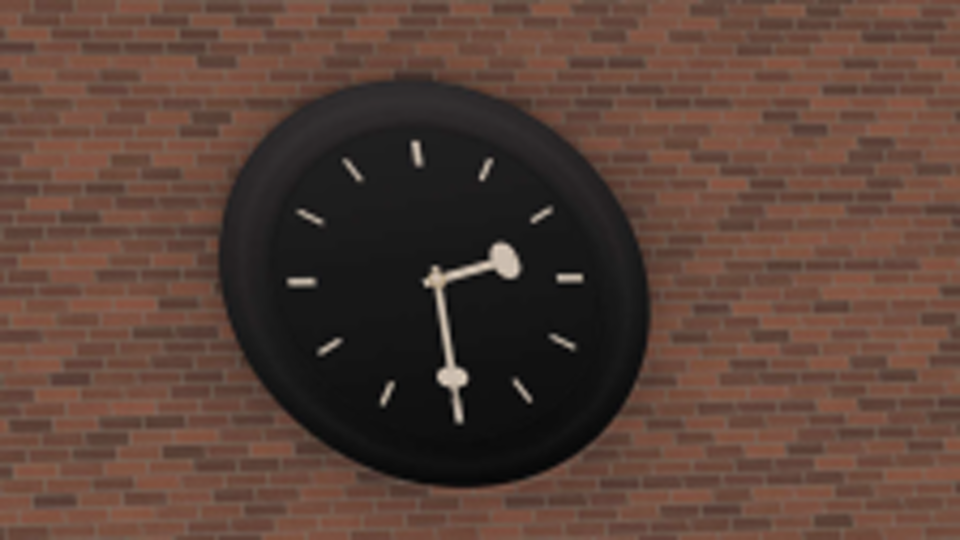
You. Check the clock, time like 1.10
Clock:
2.30
